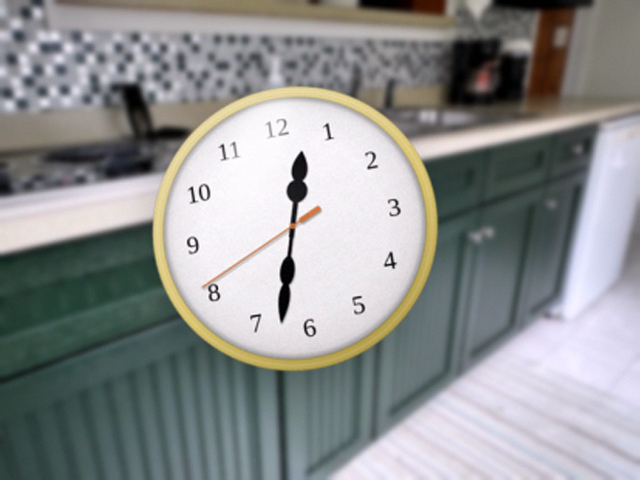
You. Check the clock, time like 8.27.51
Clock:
12.32.41
